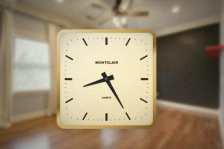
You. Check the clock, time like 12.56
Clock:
8.25
